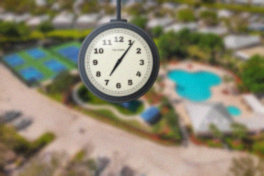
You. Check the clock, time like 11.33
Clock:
7.06
